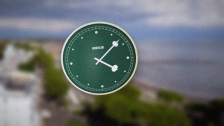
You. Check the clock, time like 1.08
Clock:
4.08
